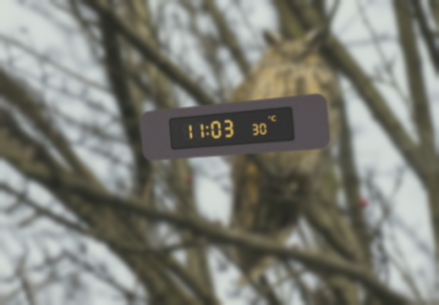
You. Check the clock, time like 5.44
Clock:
11.03
